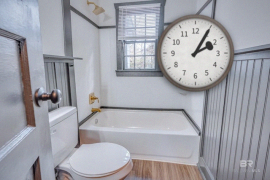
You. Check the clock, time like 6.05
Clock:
2.05
